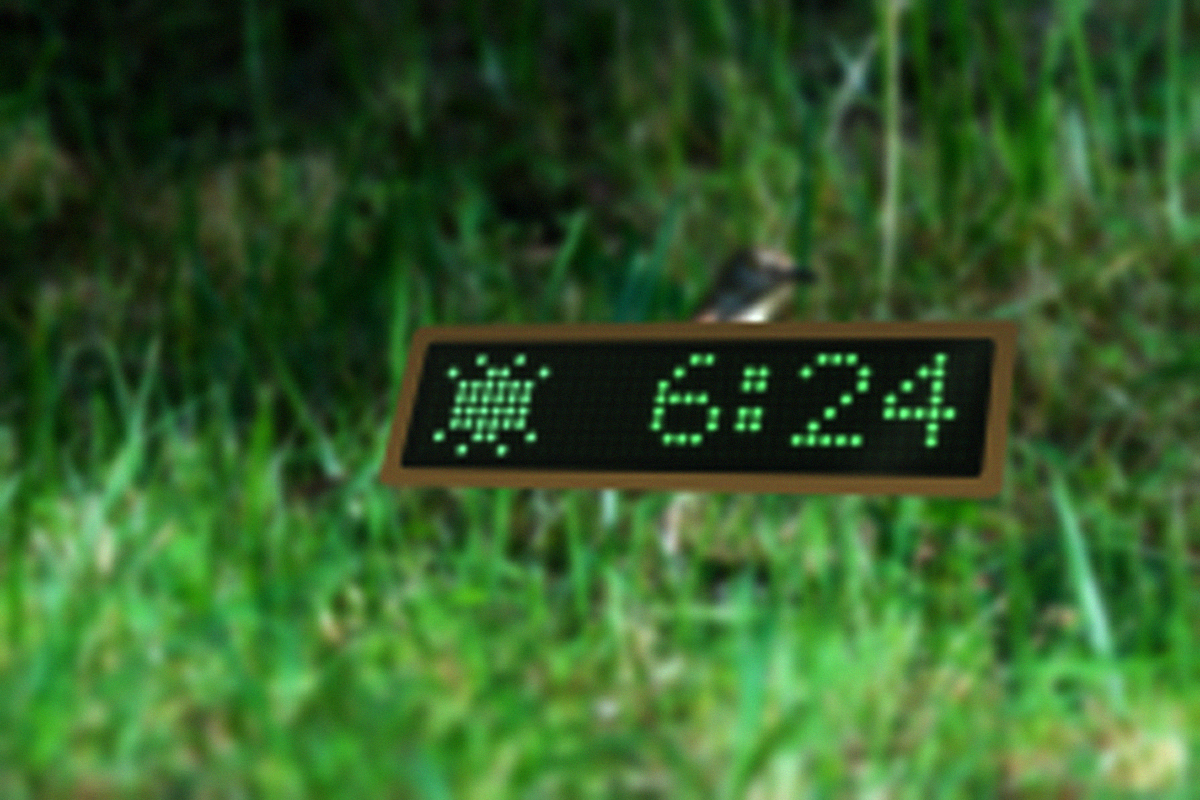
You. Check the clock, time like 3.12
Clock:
6.24
